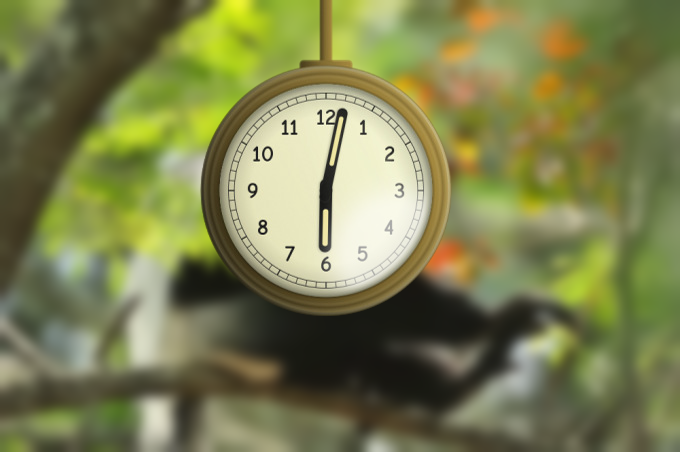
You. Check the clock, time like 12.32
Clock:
6.02
